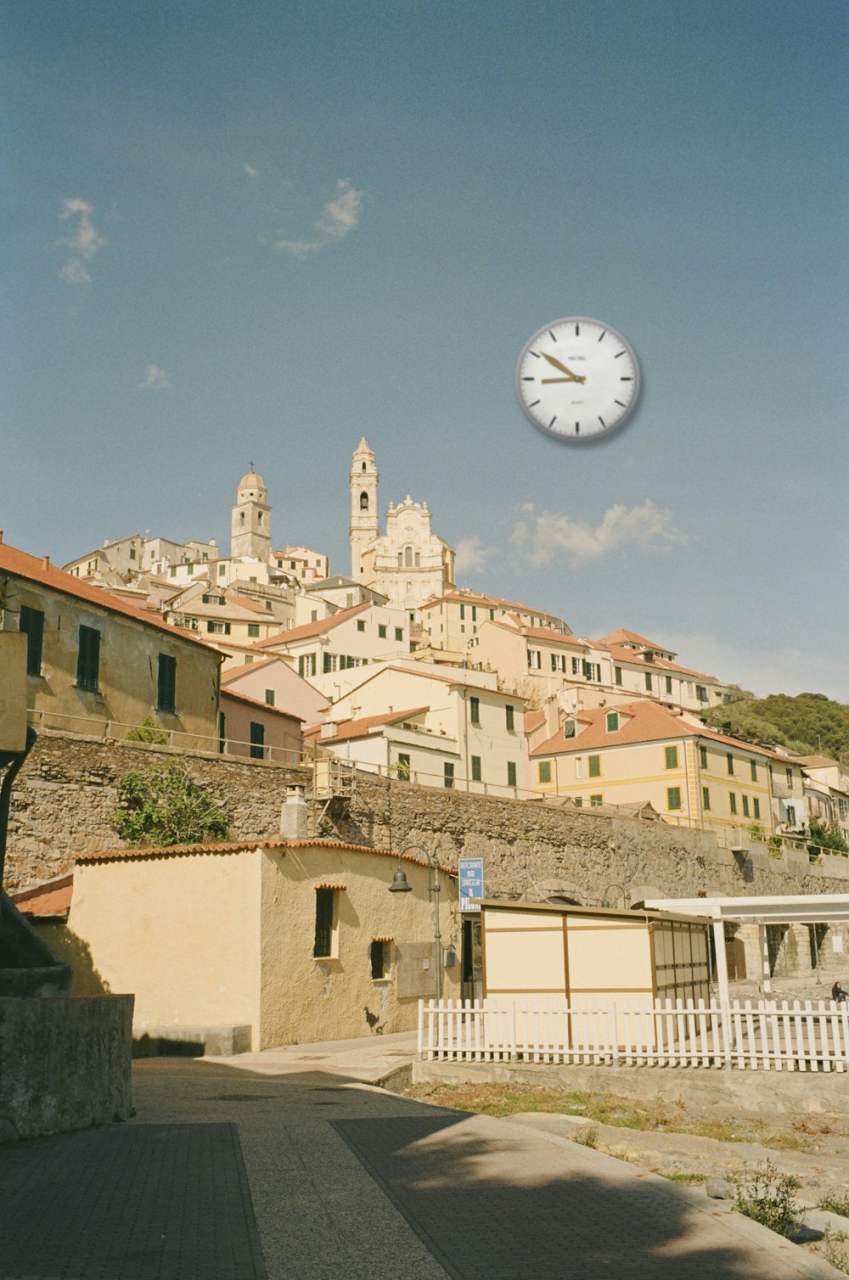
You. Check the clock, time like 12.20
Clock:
8.51
